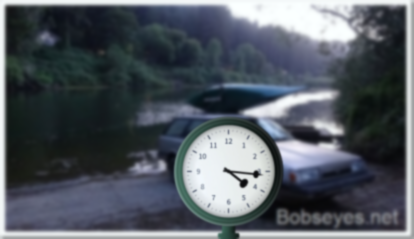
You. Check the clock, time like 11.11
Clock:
4.16
